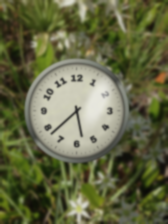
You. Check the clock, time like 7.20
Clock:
5.38
